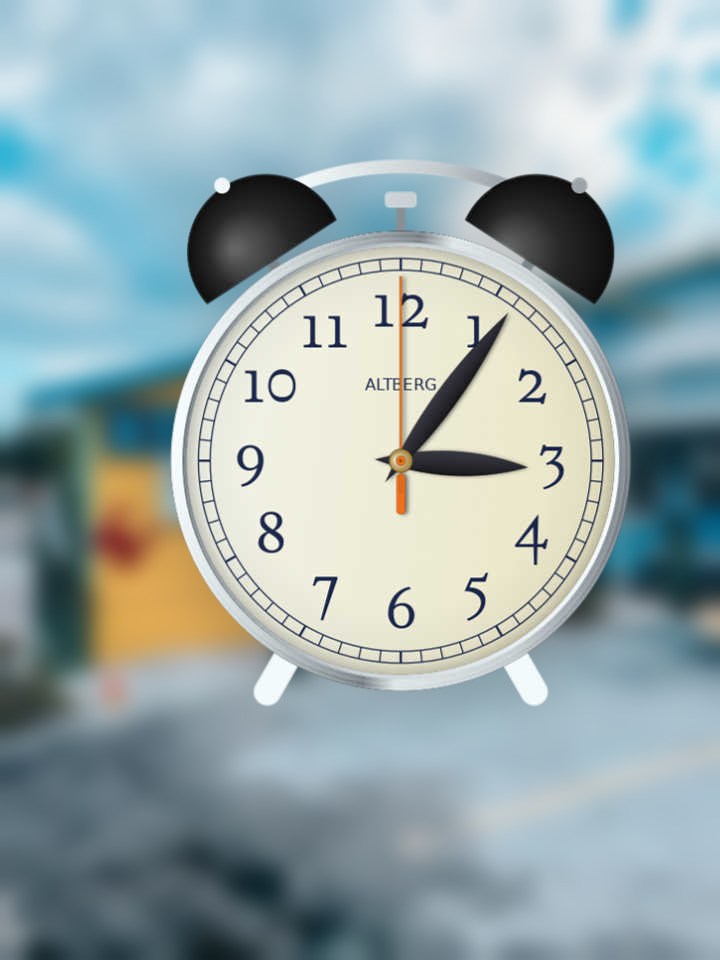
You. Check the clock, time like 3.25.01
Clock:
3.06.00
